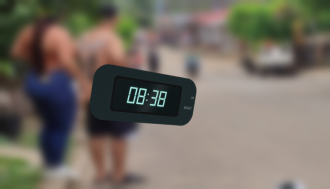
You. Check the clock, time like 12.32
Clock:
8.38
